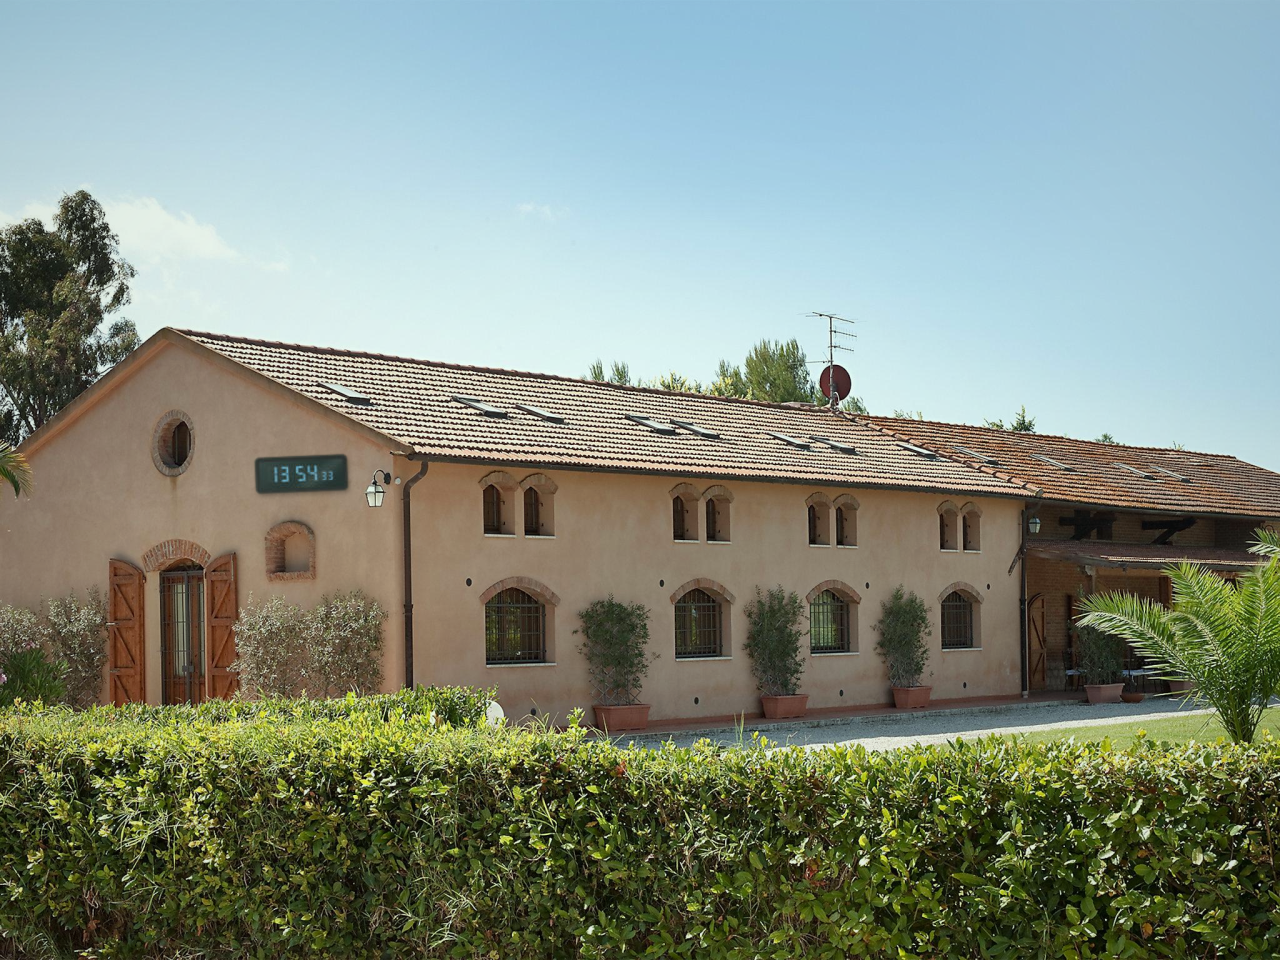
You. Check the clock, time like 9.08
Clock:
13.54
